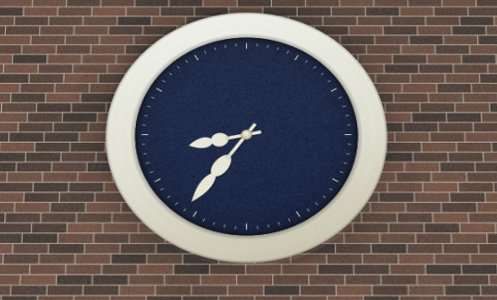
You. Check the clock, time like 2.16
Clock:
8.36
